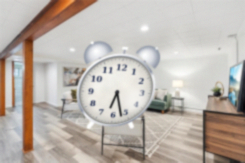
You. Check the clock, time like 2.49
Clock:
6.27
